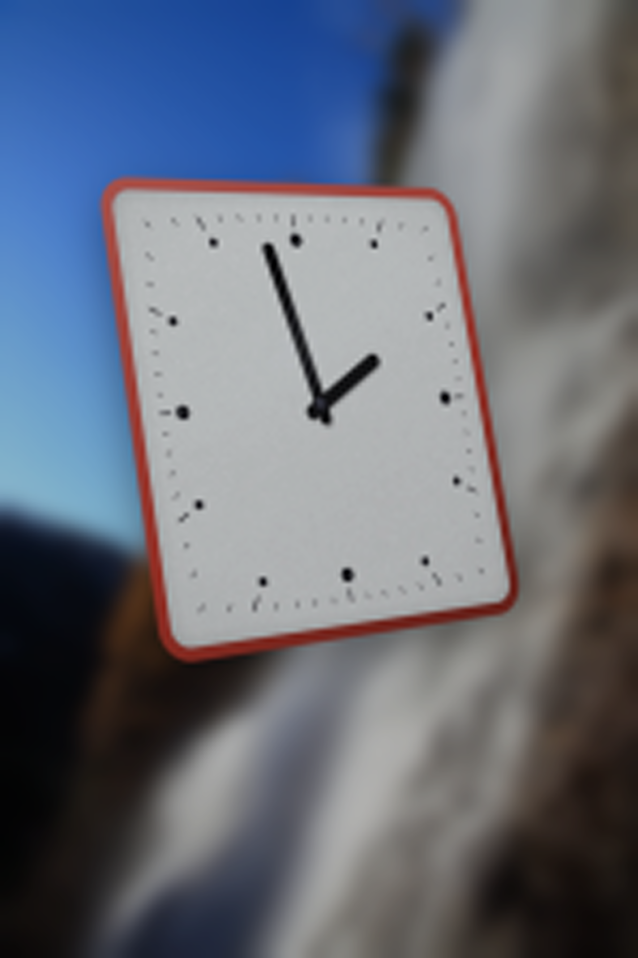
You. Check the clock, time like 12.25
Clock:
1.58
